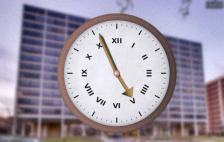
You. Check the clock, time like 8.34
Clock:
4.56
